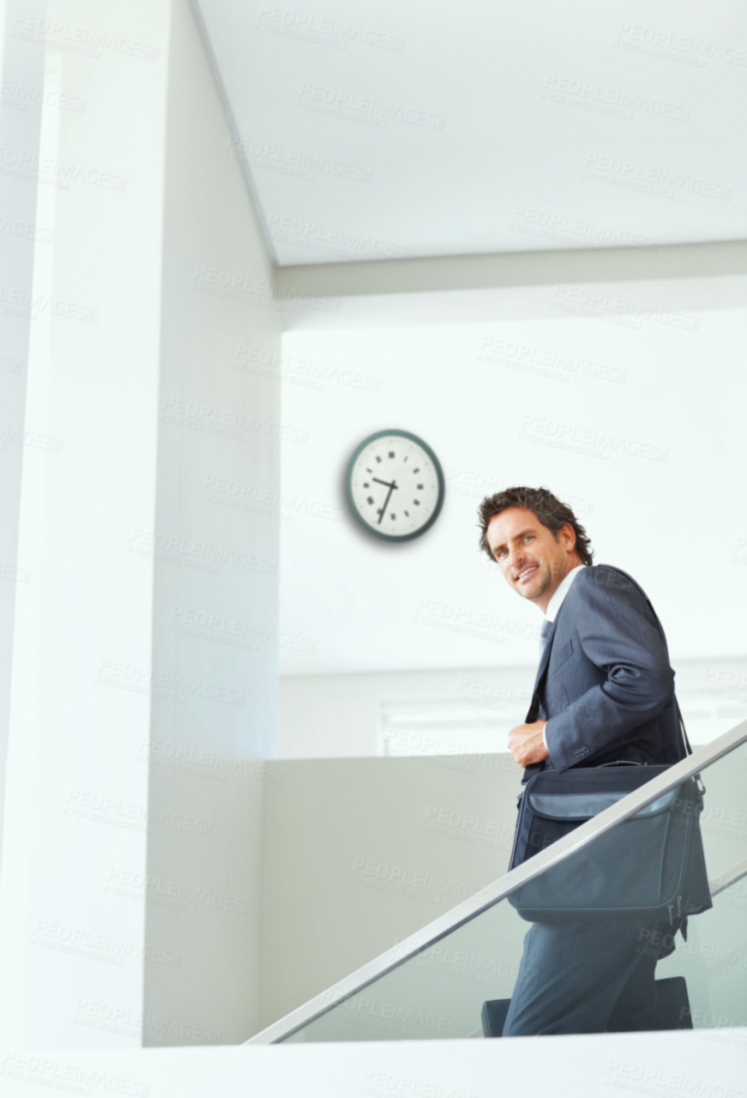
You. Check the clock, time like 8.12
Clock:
9.34
